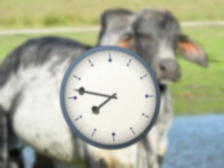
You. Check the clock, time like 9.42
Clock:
7.47
